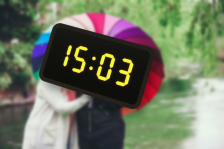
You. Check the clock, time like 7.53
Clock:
15.03
